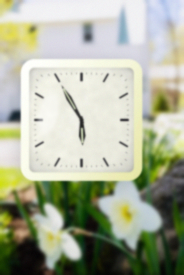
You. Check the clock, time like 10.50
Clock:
5.55
